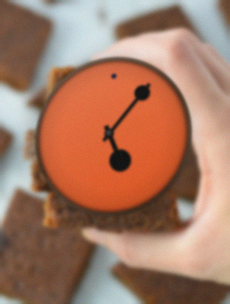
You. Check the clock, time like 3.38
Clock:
5.06
